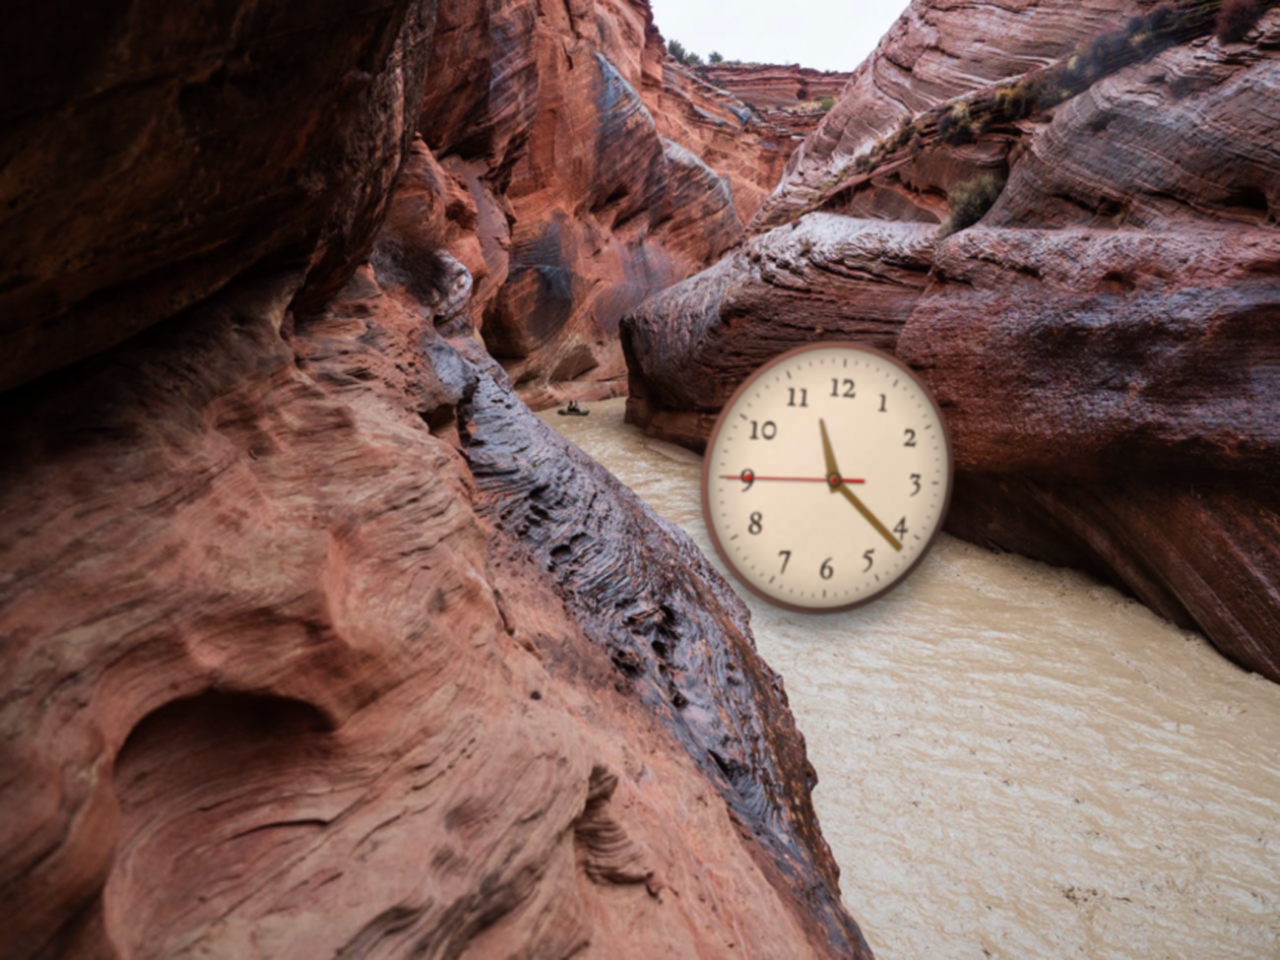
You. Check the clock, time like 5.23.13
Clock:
11.21.45
